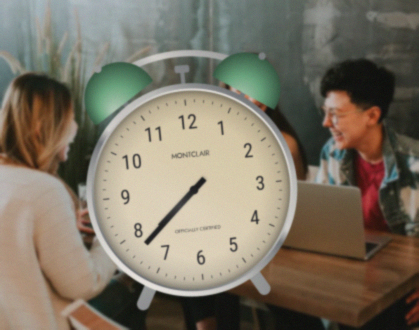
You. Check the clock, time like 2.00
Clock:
7.38
